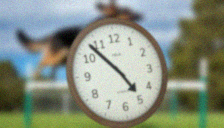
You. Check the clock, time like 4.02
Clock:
4.53
